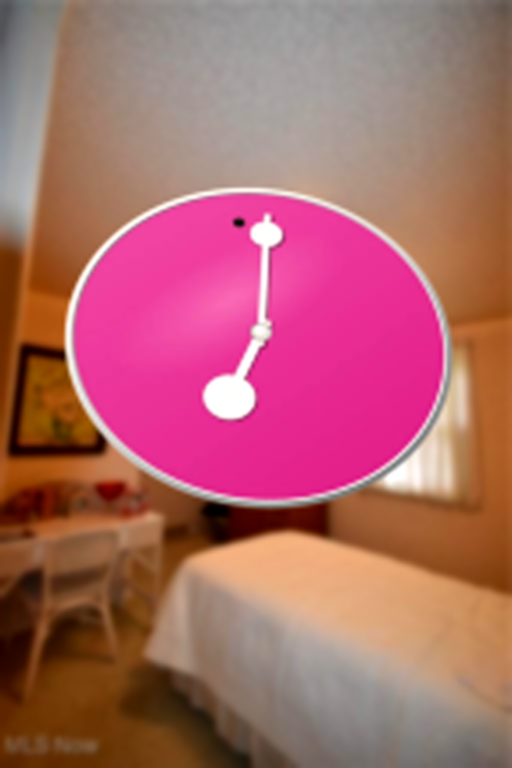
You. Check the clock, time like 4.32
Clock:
7.02
